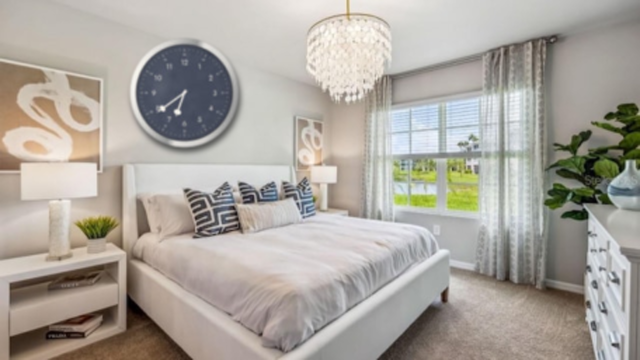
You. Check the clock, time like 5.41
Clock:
6.39
